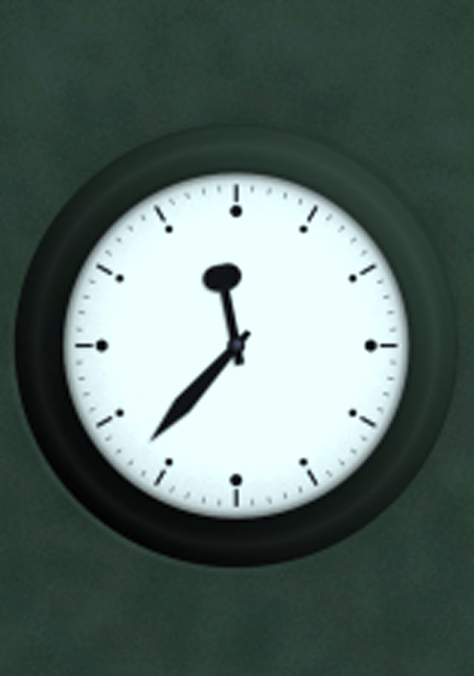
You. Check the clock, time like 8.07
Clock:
11.37
